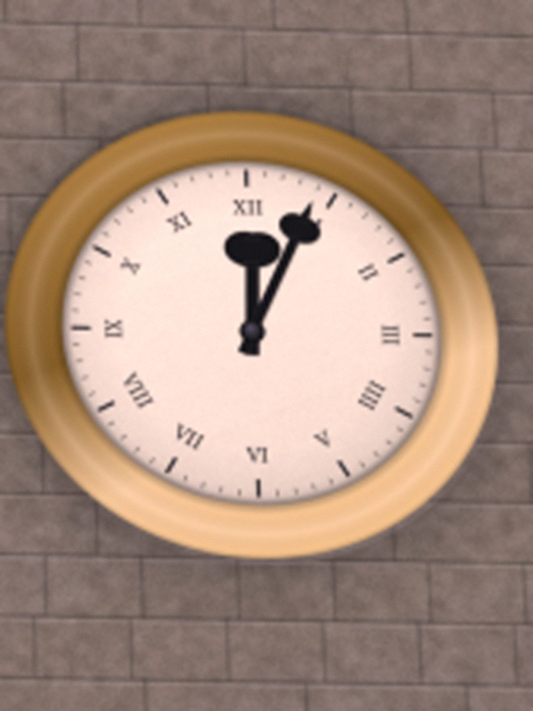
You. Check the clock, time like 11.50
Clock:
12.04
